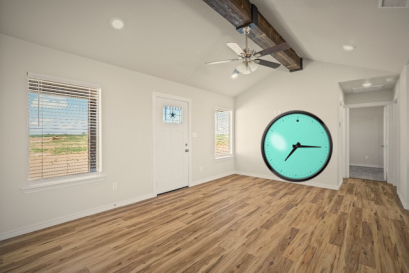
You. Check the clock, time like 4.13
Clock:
7.15
